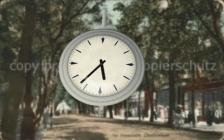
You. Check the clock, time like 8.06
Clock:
5.37
